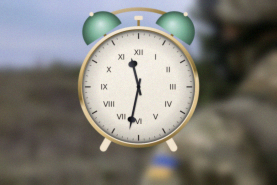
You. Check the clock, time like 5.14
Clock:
11.32
